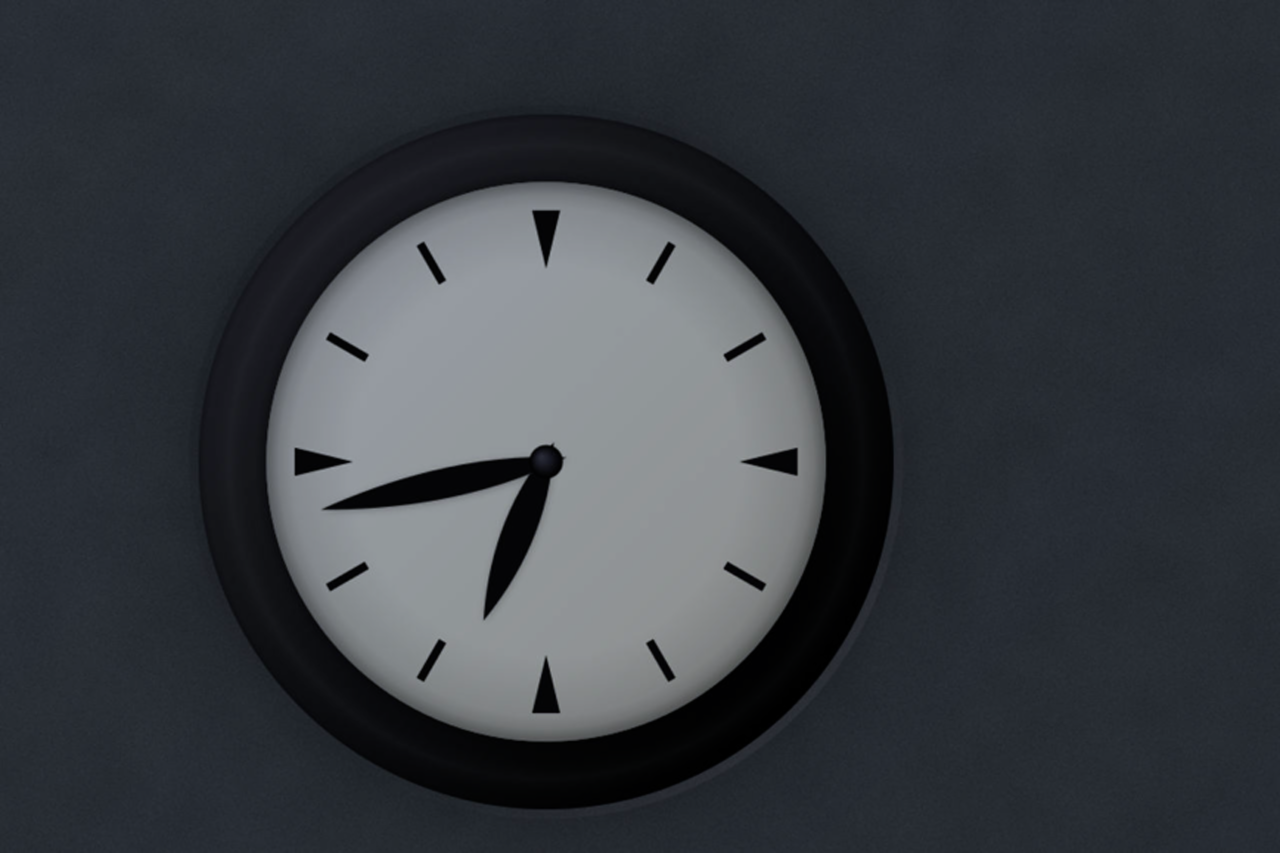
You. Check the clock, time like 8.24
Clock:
6.43
